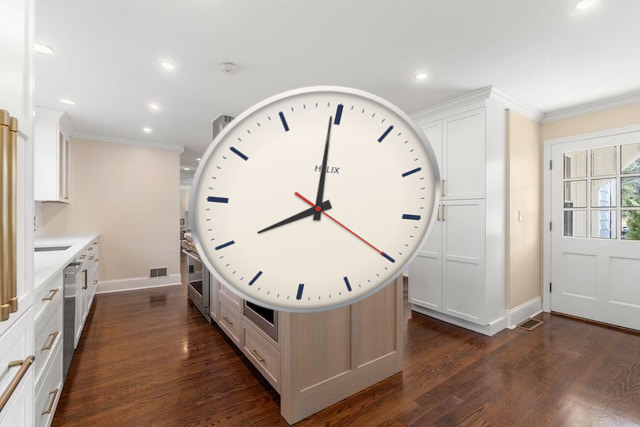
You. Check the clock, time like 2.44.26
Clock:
7.59.20
